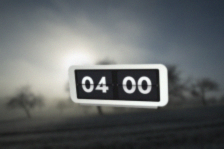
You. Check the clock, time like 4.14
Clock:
4.00
